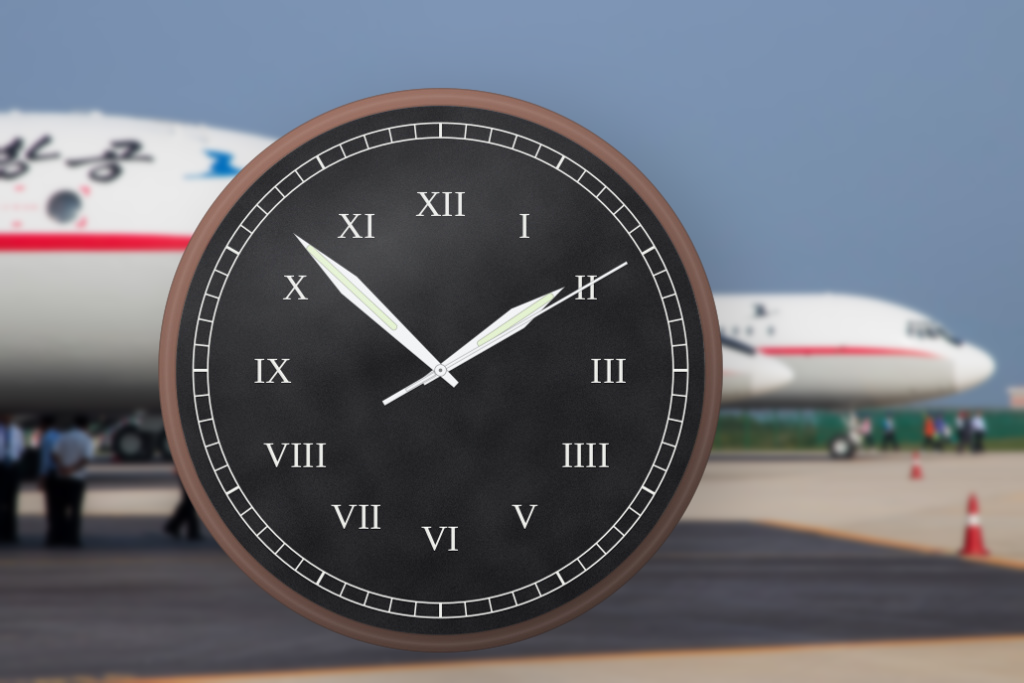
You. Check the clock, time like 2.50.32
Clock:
1.52.10
